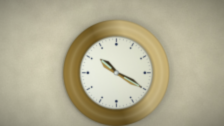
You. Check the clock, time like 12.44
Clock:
10.20
